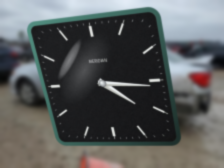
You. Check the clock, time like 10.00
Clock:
4.16
